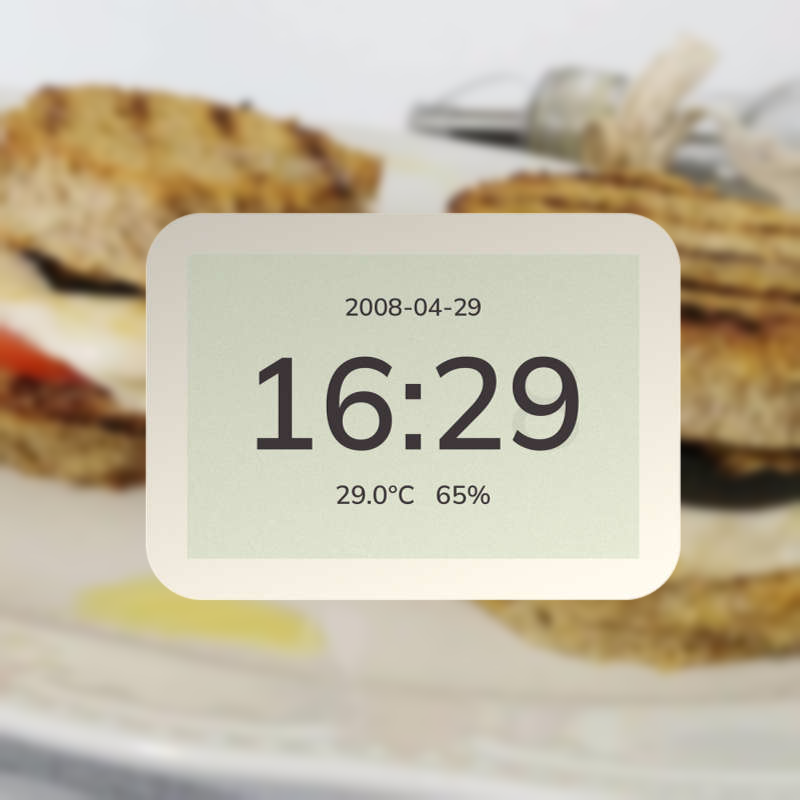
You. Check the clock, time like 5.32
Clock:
16.29
